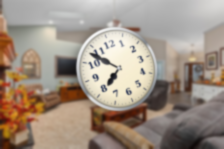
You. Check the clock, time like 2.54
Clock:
7.53
